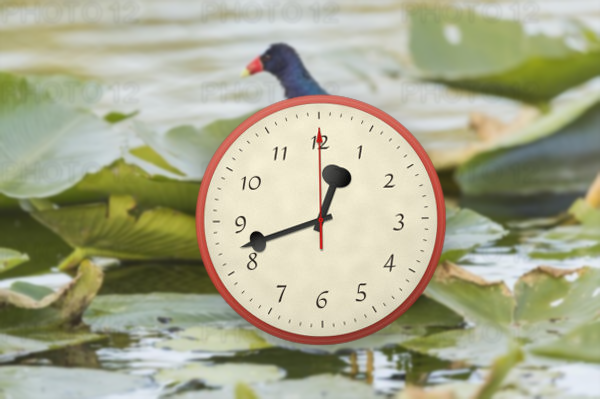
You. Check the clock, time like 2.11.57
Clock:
12.42.00
